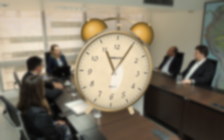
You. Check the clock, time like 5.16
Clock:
11.05
